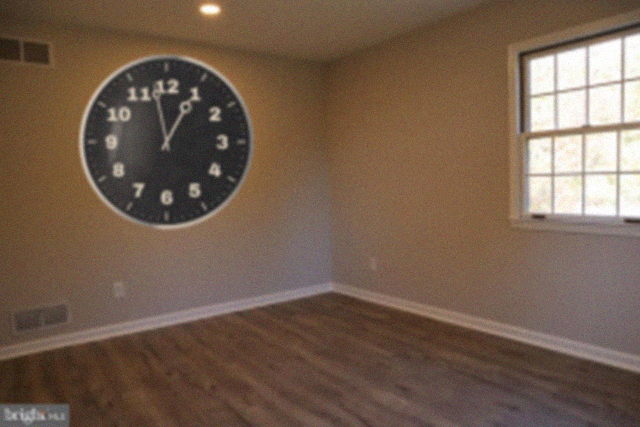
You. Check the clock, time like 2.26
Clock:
12.58
